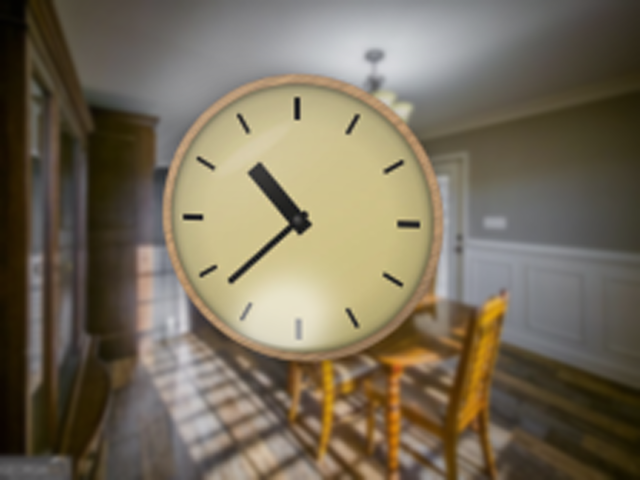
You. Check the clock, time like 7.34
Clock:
10.38
